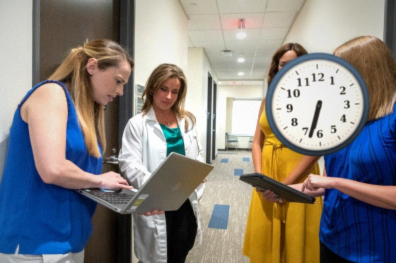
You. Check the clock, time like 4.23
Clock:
6.33
